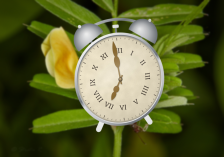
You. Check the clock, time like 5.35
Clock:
6.59
